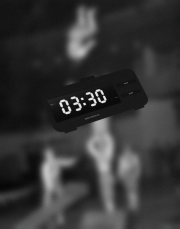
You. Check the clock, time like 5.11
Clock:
3.30
